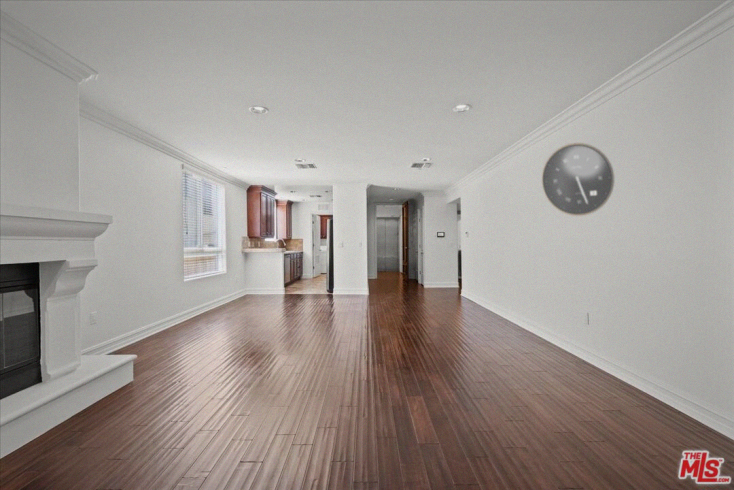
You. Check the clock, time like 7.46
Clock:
5.27
